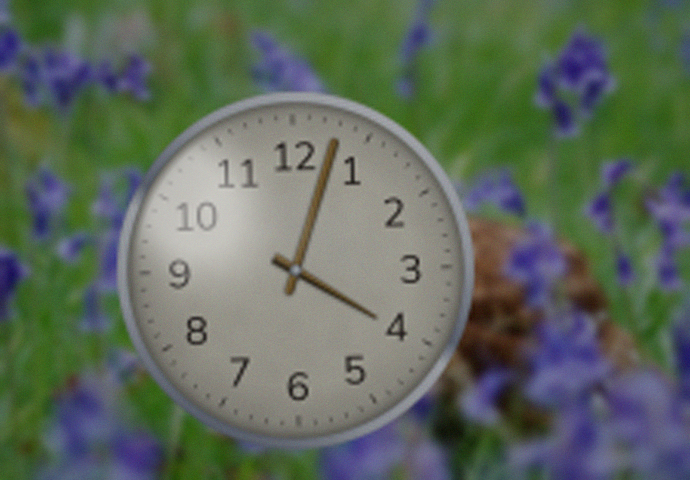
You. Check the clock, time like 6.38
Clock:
4.03
